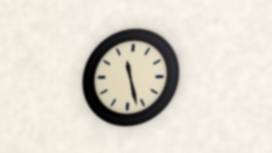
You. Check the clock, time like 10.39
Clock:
11.27
